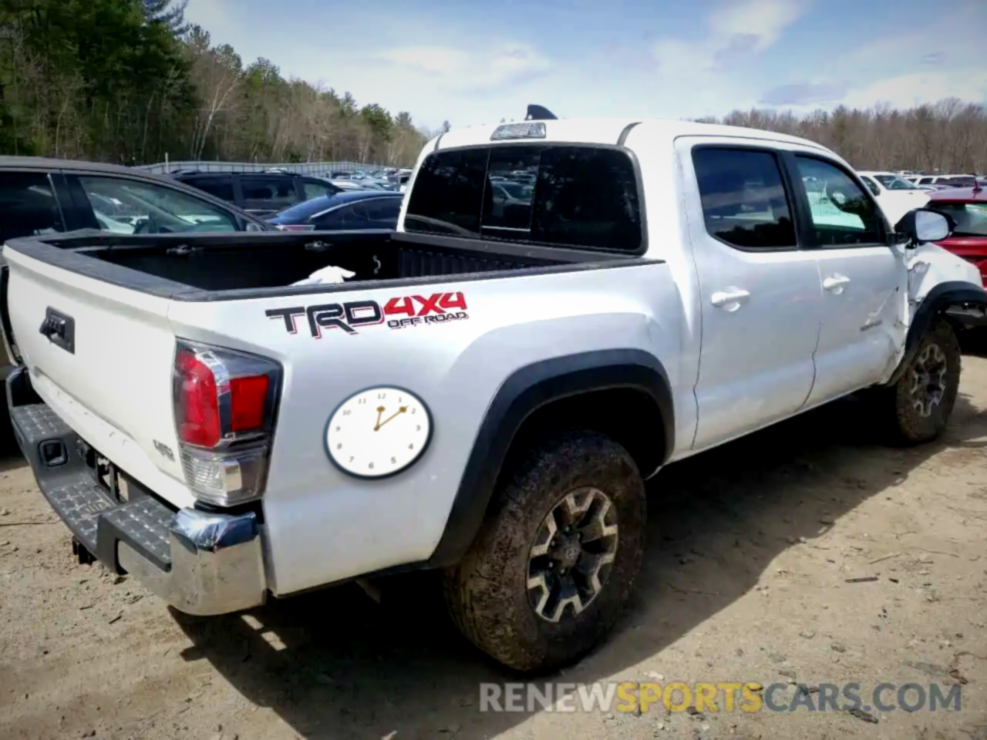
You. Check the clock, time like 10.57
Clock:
12.08
